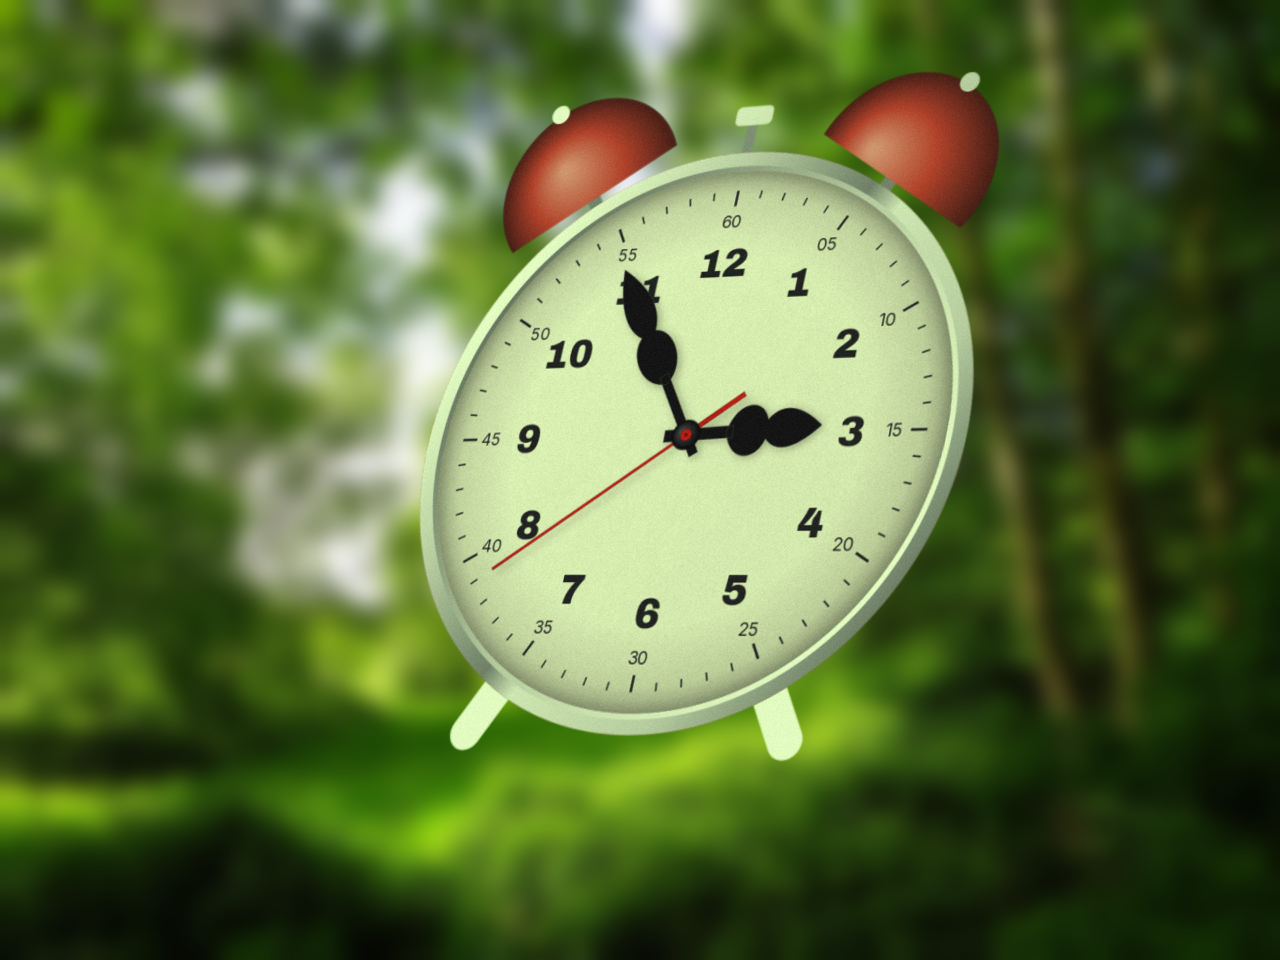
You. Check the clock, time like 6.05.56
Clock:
2.54.39
